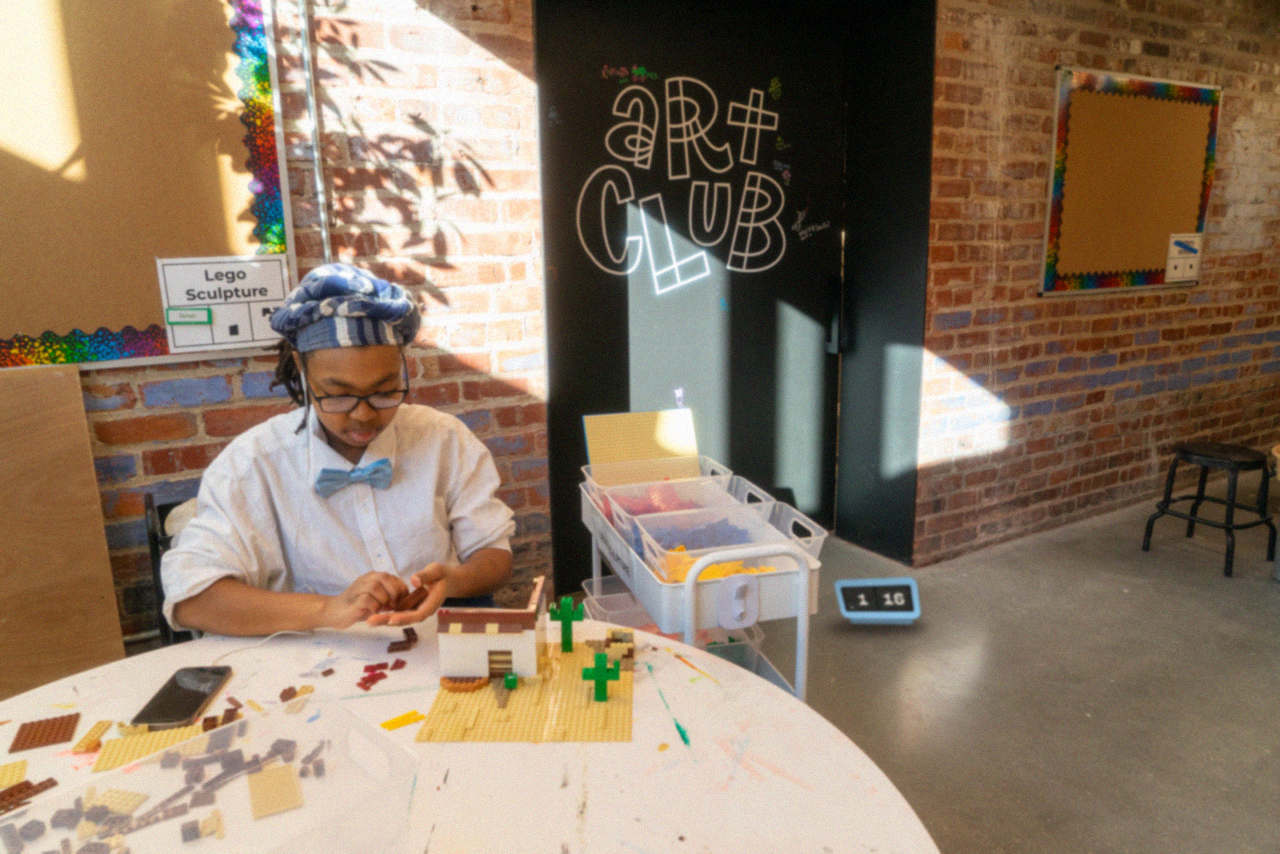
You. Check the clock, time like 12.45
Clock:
1.16
